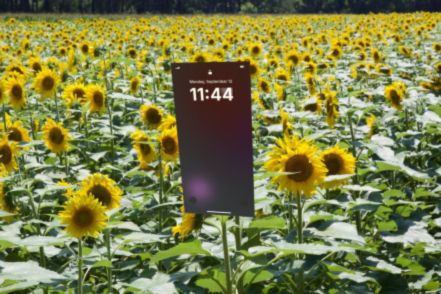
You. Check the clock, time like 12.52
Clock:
11.44
